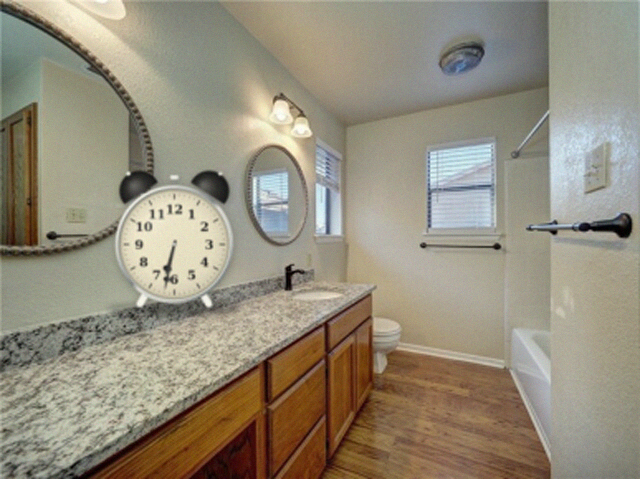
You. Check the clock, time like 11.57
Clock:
6.32
